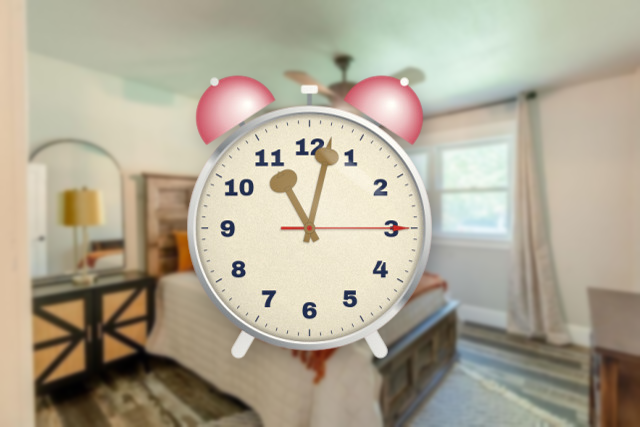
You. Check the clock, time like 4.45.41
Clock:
11.02.15
